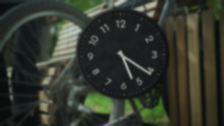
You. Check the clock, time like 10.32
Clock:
5.21
